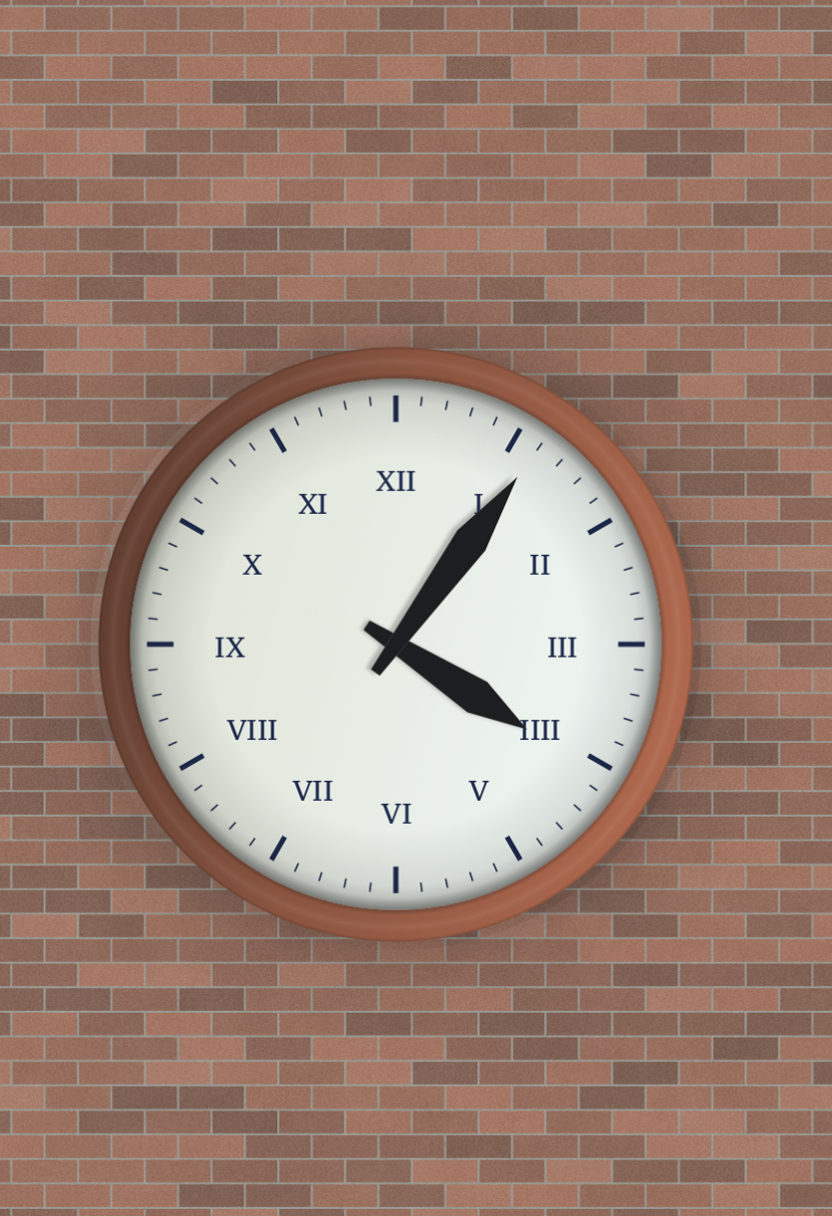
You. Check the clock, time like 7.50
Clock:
4.06
